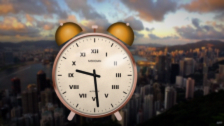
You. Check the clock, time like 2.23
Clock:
9.29
